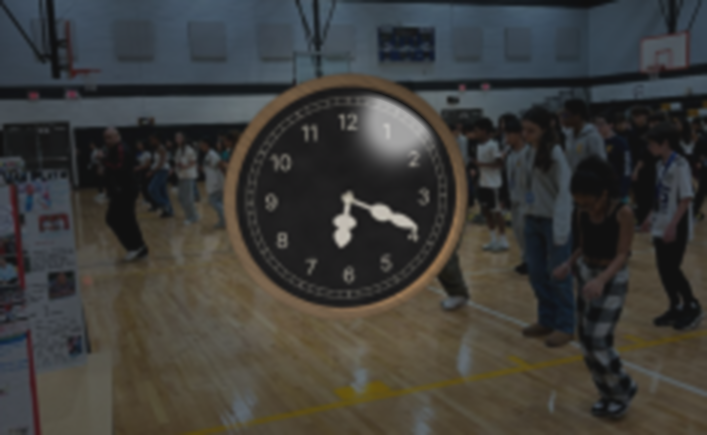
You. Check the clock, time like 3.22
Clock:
6.19
